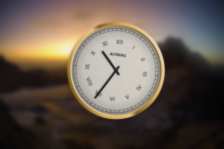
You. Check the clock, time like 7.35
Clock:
10.35
